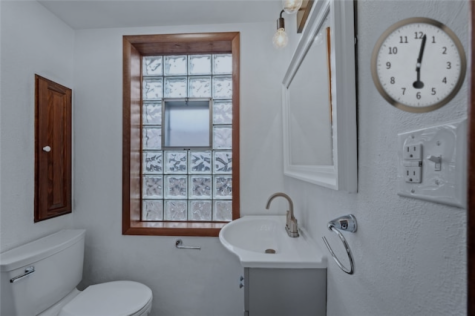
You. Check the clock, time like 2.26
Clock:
6.02
